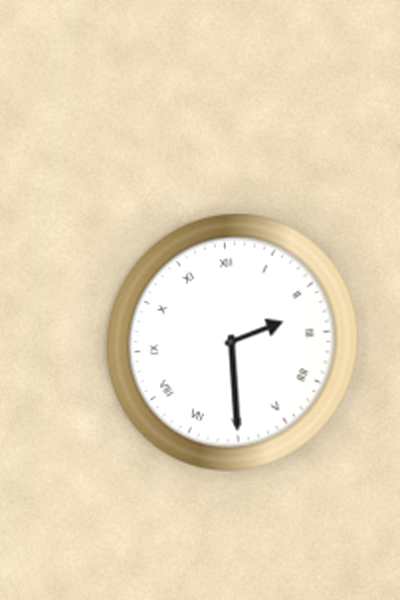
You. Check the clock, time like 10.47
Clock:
2.30
